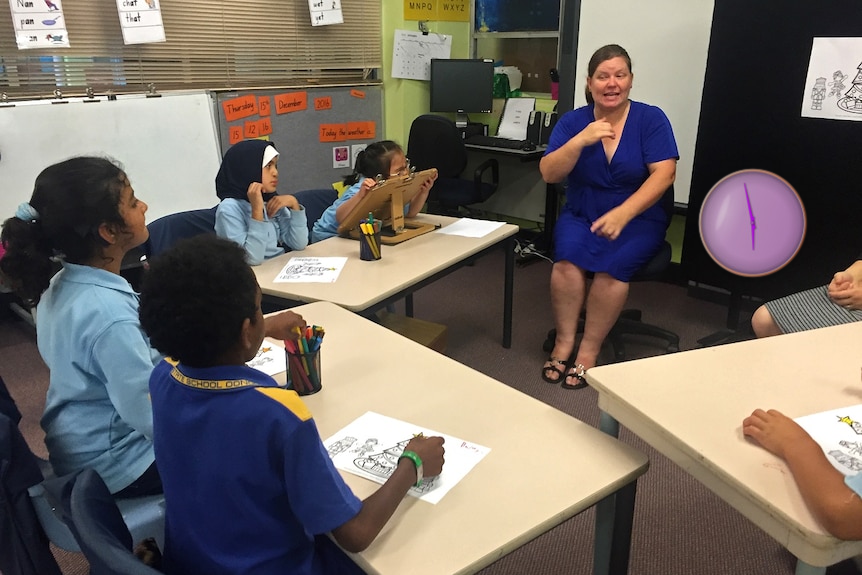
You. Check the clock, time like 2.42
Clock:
5.58
